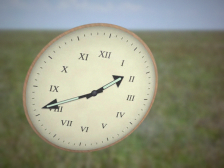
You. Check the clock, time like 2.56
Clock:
1.41
